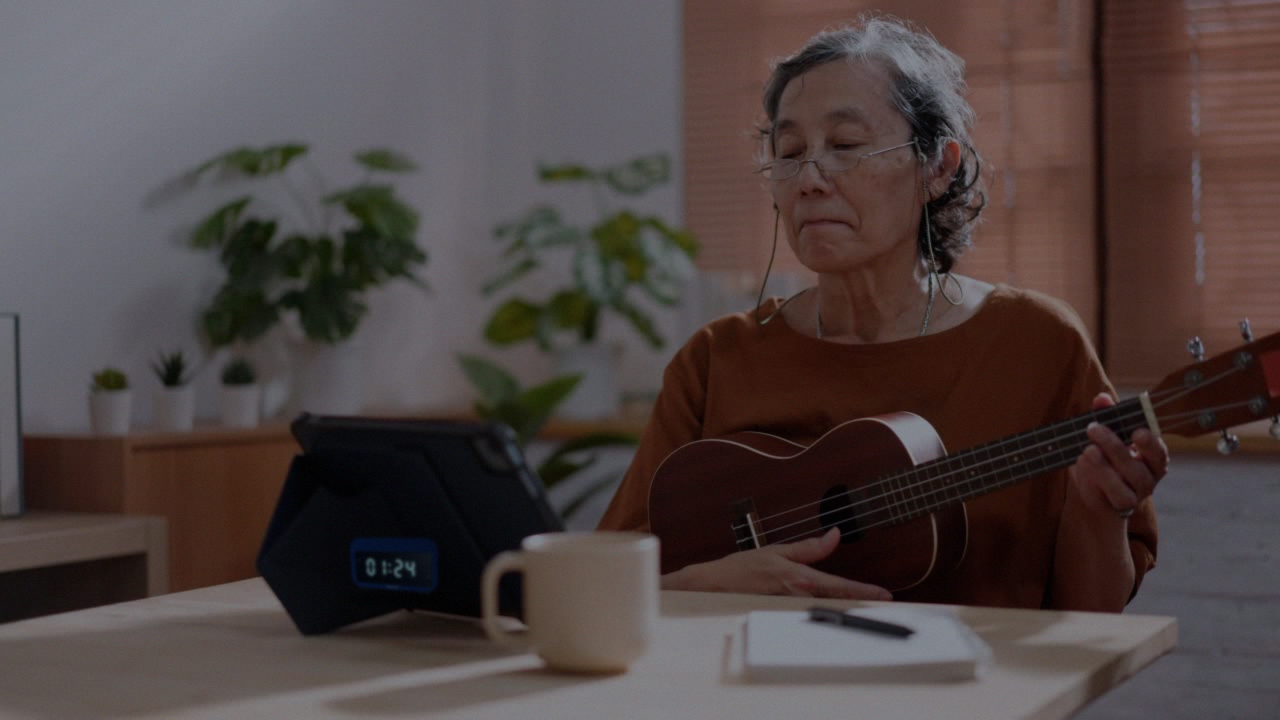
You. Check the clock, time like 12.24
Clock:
1.24
